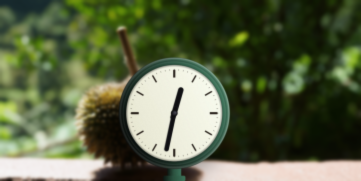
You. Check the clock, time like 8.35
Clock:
12.32
